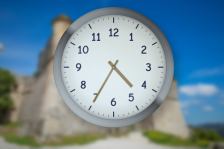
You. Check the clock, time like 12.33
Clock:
4.35
